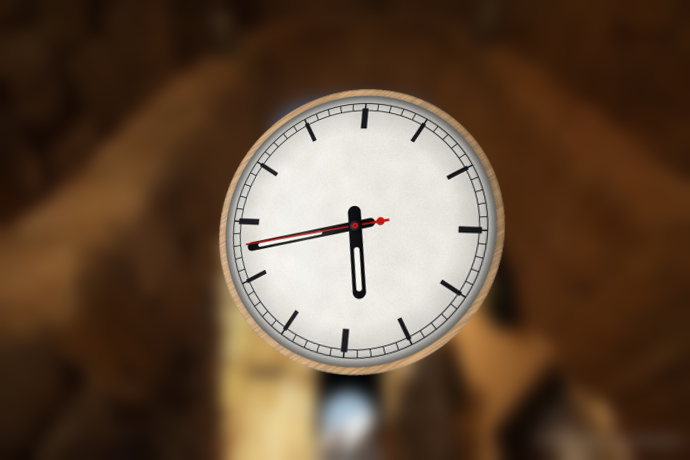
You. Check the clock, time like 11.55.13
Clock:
5.42.43
